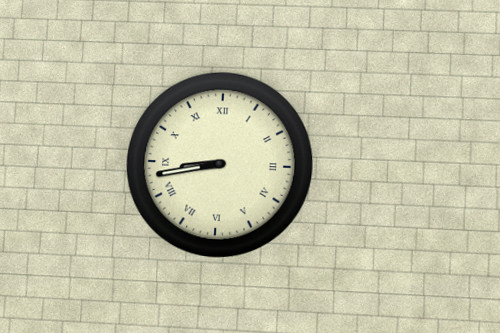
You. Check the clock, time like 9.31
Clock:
8.43
